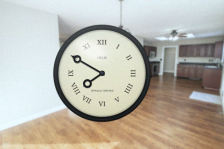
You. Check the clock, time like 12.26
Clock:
7.50
